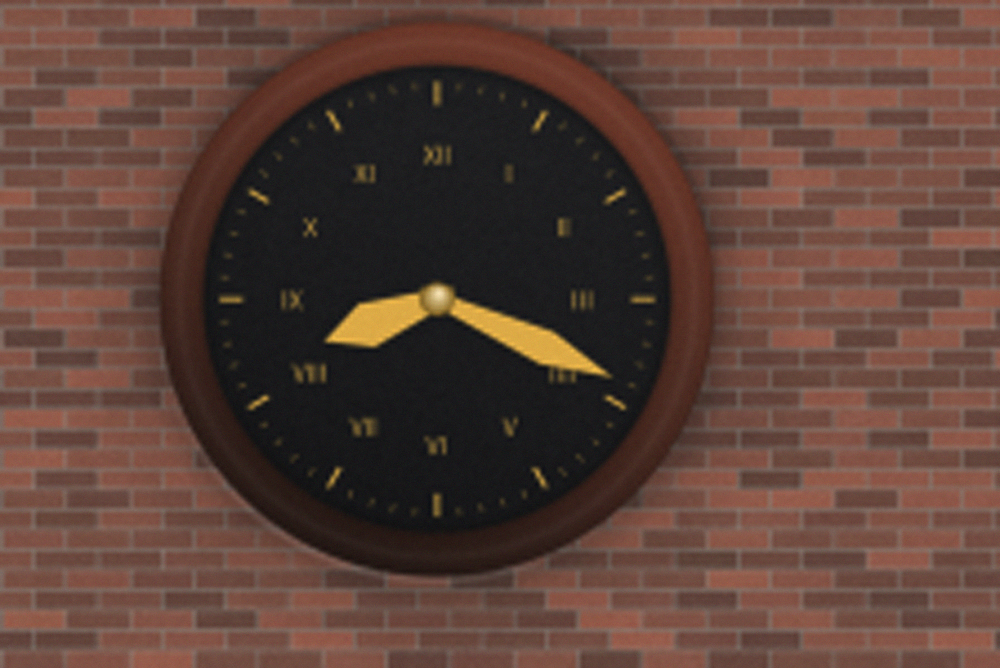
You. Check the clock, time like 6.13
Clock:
8.19
